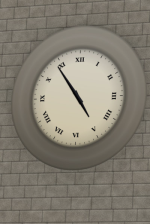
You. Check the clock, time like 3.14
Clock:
4.54
